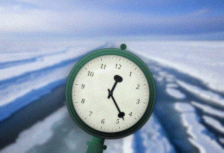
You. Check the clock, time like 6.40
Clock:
12.23
